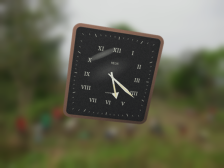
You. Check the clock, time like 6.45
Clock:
5.21
